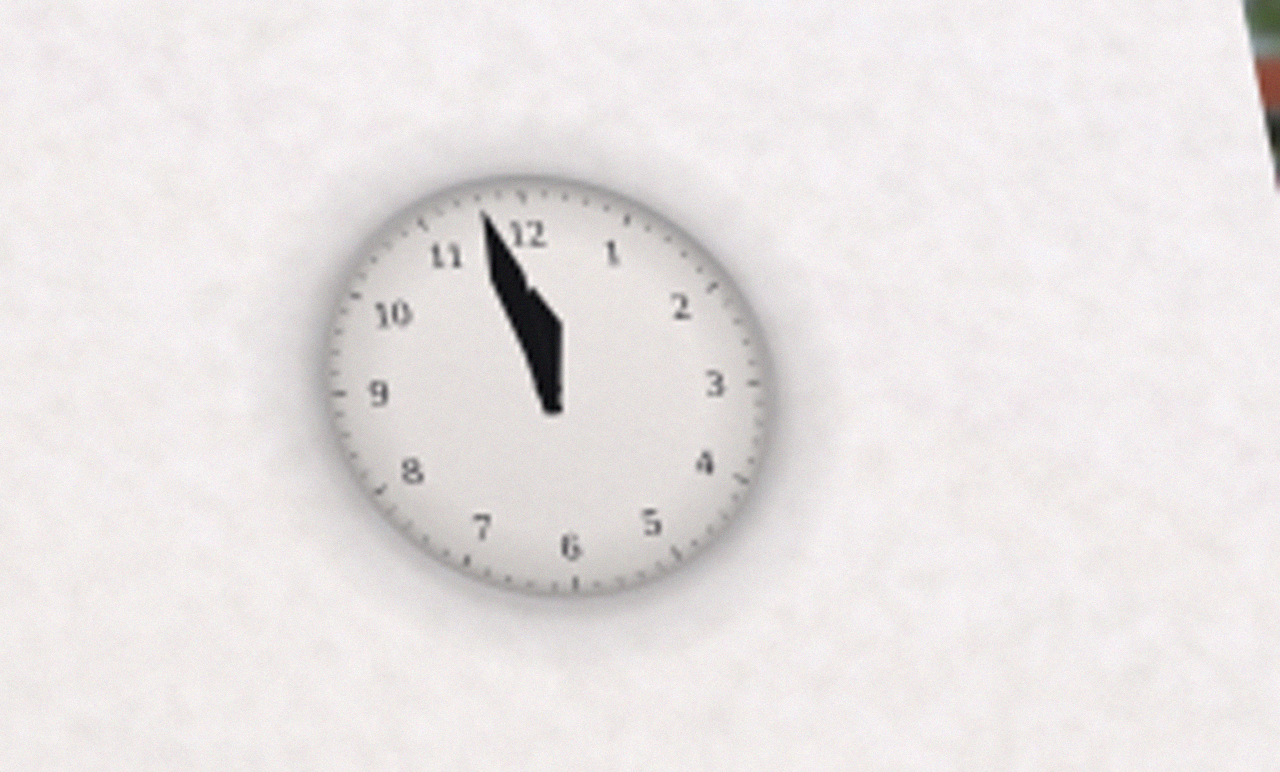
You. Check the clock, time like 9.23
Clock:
11.58
